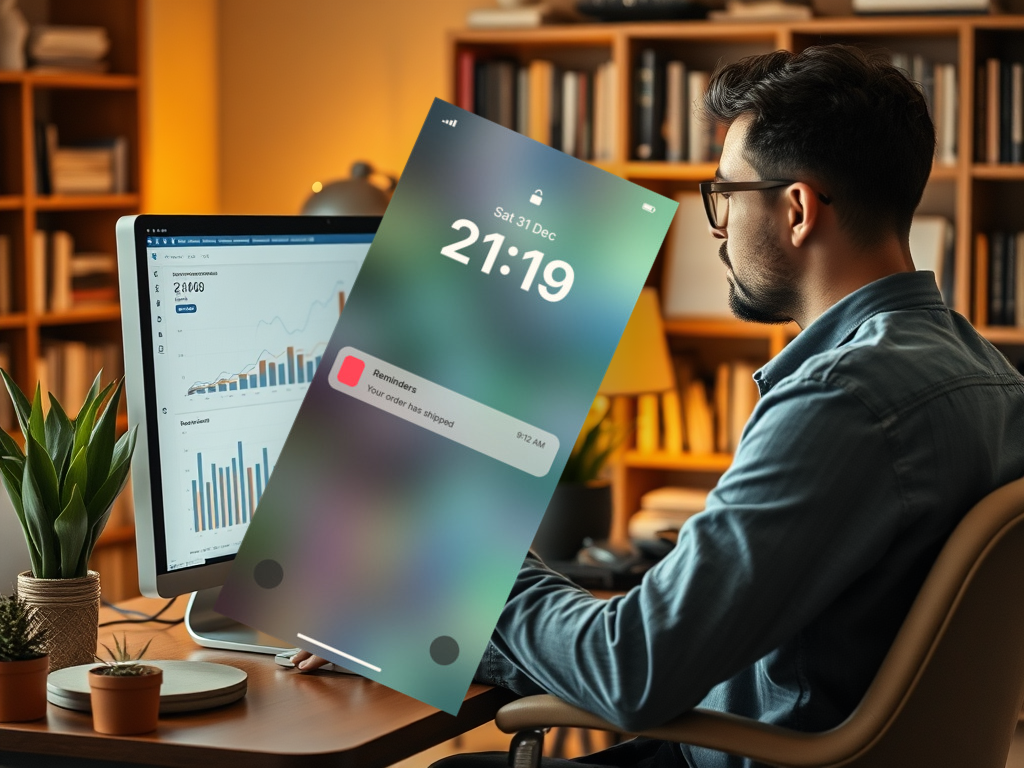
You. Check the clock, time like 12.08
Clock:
21.19
